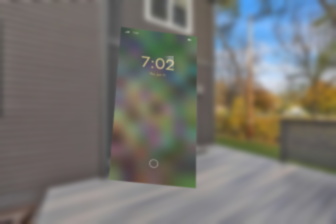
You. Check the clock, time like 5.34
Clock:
7.02
